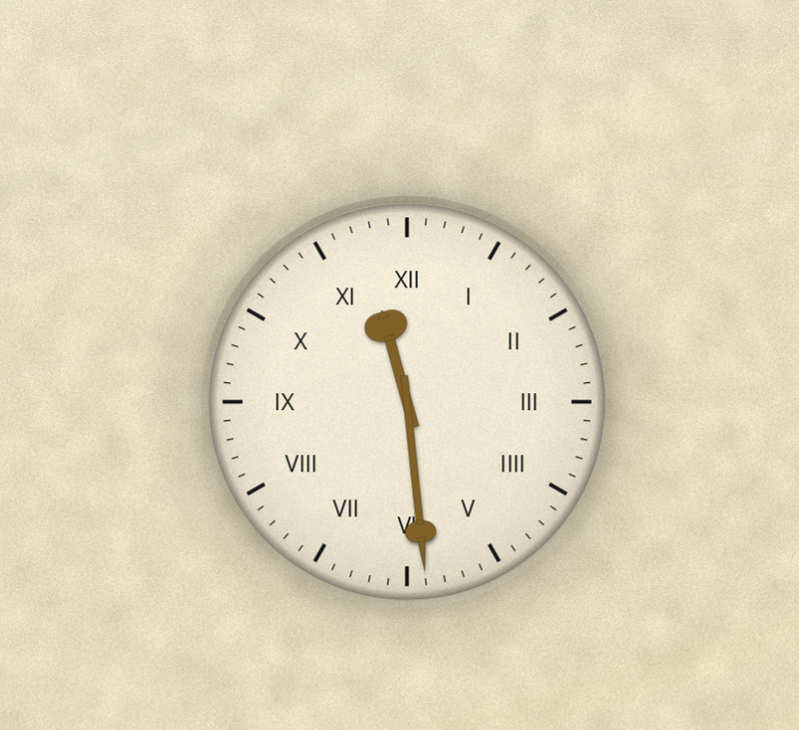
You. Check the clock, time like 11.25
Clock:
11.29
